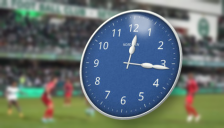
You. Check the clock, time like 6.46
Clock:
12.16
